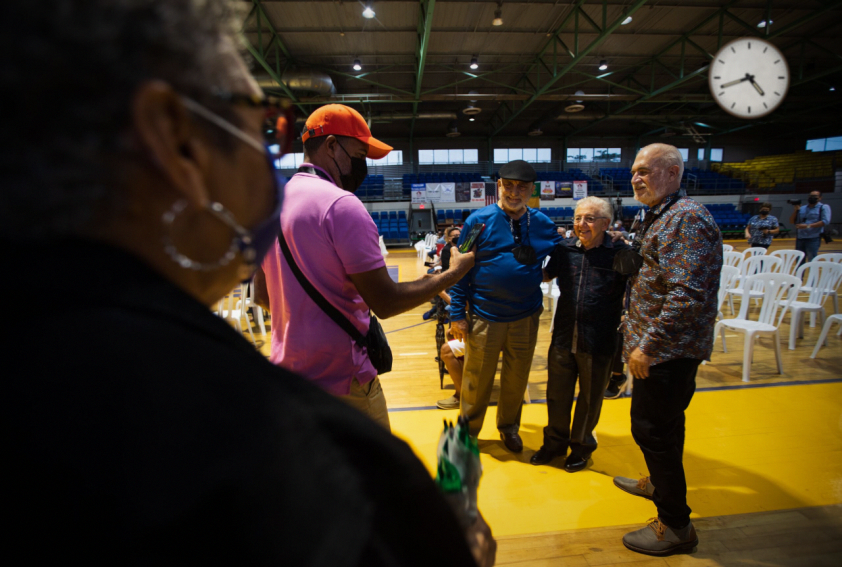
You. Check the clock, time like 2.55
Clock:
4.42
